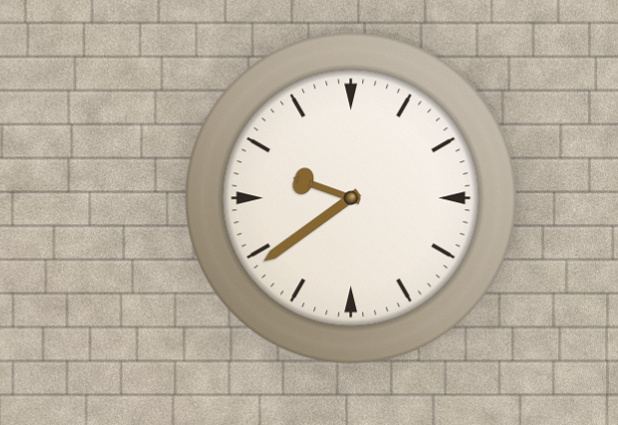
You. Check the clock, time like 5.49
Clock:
9.39
